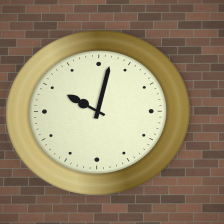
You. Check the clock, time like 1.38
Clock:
10.02
